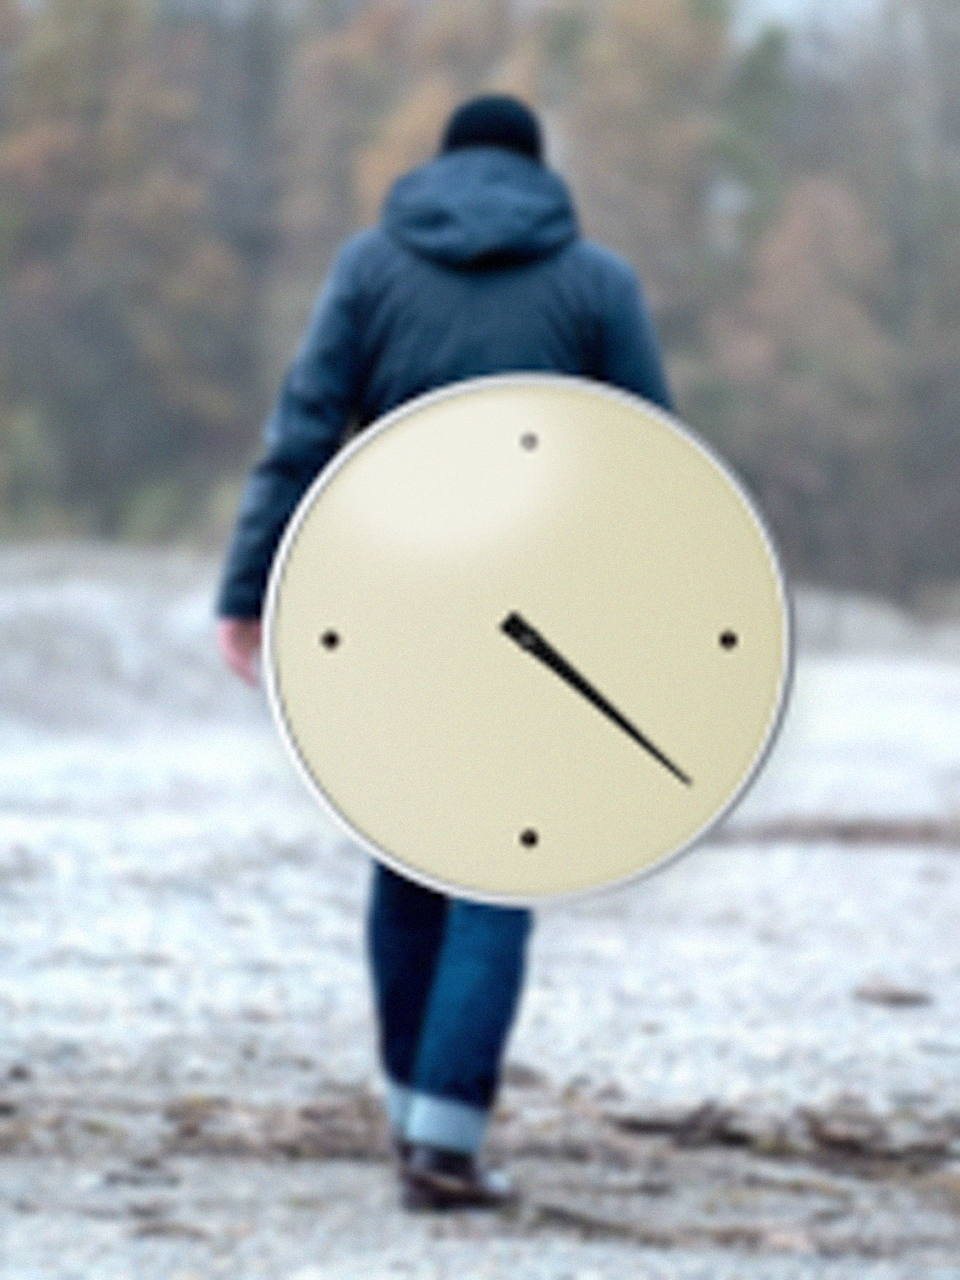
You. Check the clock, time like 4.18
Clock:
4.22
